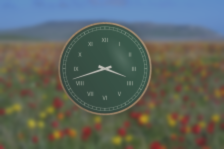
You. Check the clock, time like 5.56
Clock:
3.42
